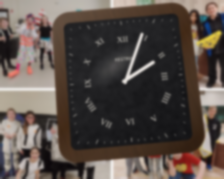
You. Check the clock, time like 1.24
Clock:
2.04
